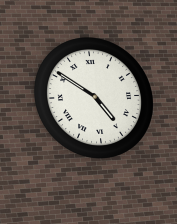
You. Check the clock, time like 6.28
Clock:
4.51
